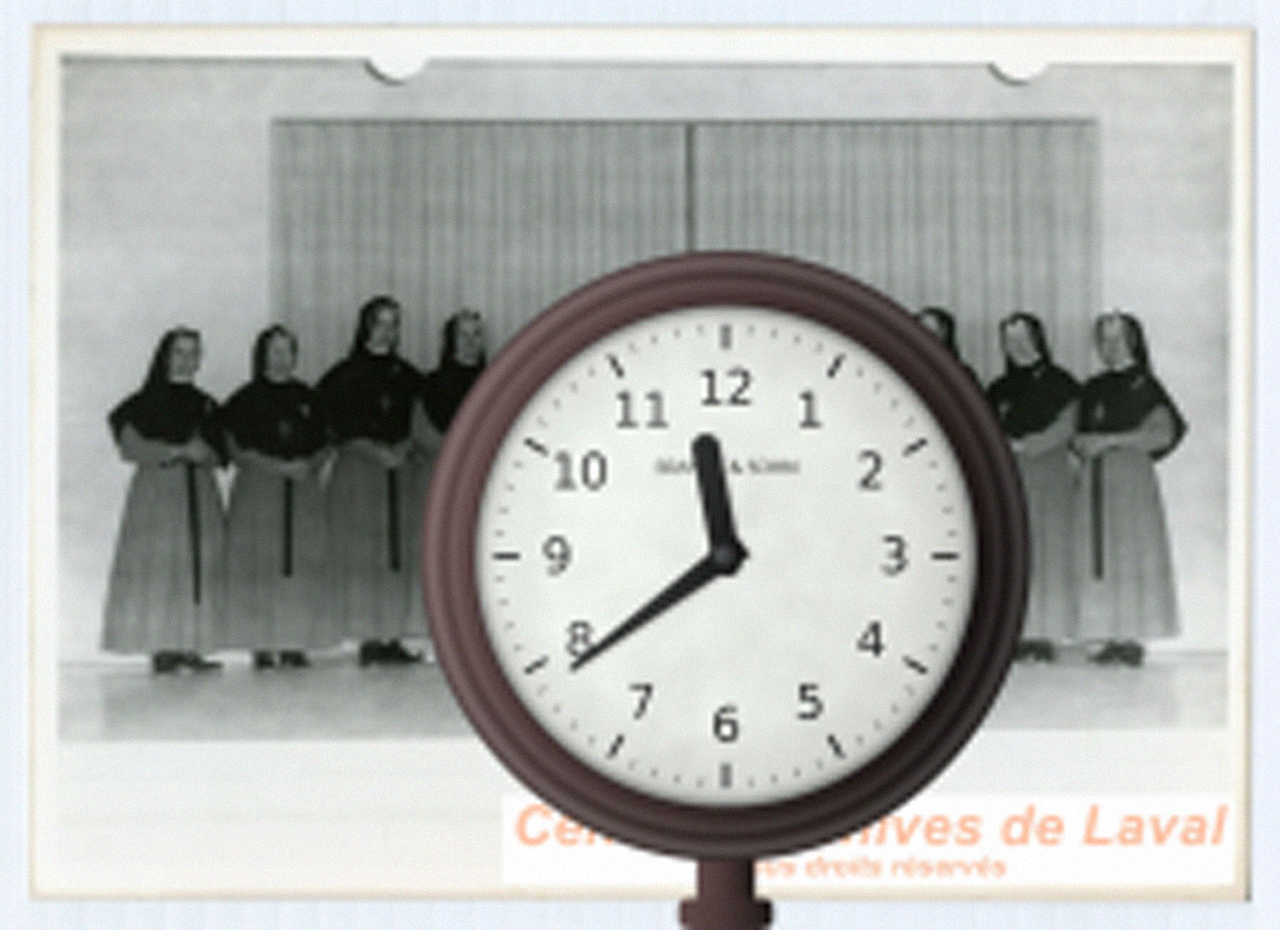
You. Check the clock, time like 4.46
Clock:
11.39
